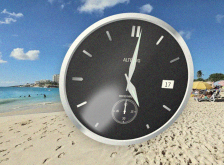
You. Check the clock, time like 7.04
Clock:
5.01
